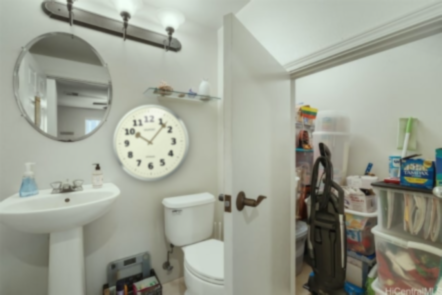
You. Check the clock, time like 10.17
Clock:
10.07
